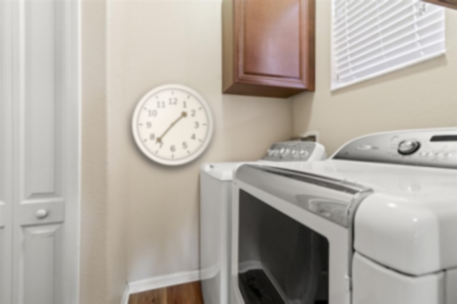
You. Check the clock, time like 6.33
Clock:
1.37
